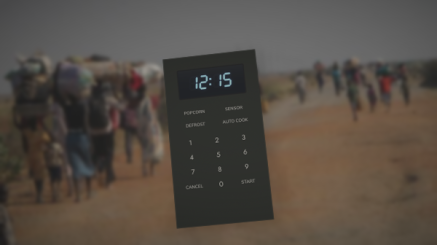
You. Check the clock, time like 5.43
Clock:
12.15
